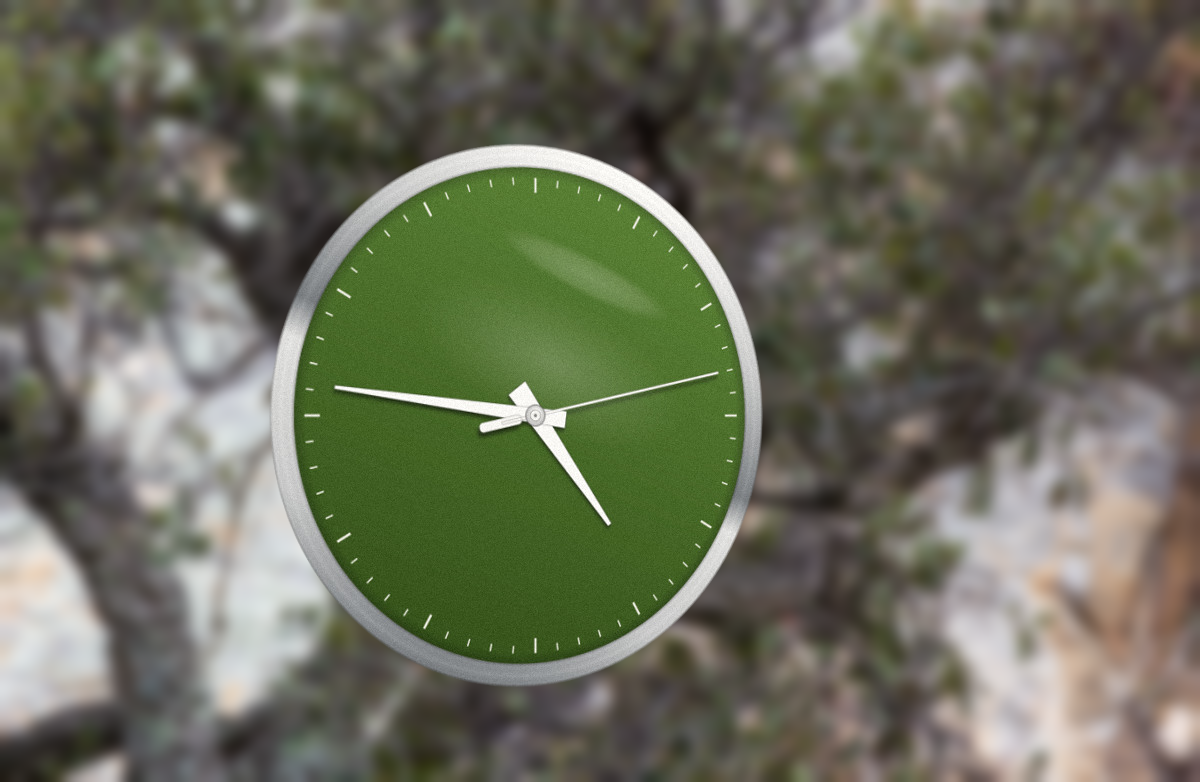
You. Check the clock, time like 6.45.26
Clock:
4.46.13
